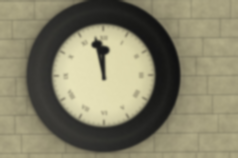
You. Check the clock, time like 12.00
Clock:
11.58
